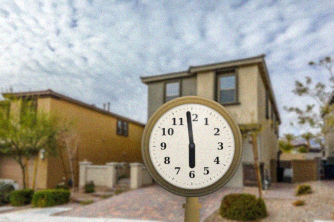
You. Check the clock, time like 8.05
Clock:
5.59
